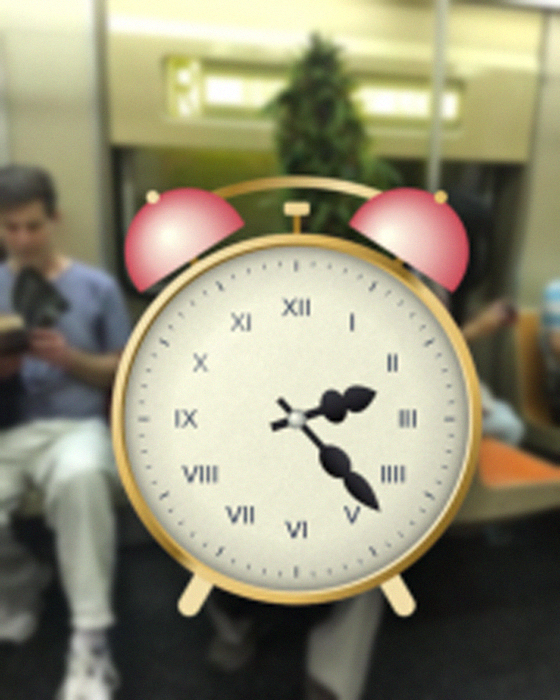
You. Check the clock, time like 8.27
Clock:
2.23
